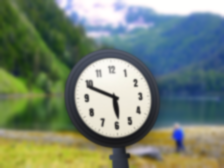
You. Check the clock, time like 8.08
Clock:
5.49
